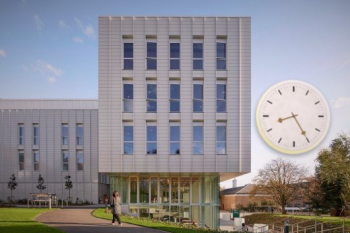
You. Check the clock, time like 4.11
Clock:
8.25
